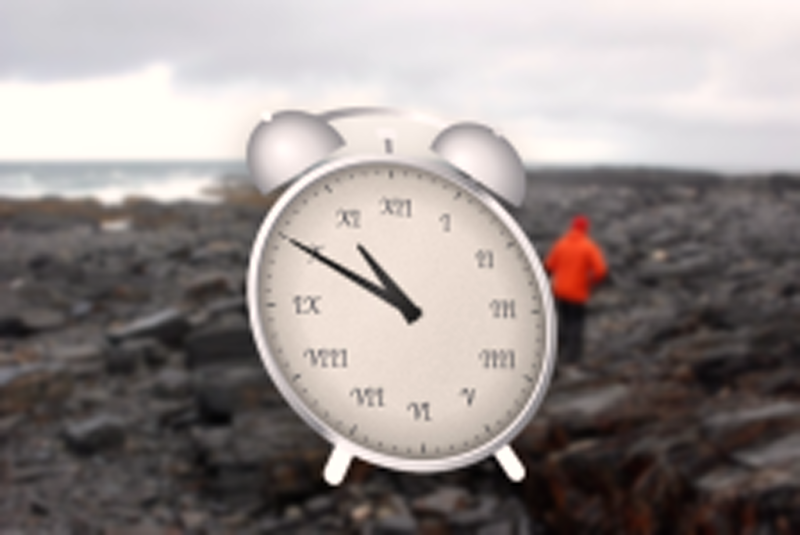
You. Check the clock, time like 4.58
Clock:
10.50
